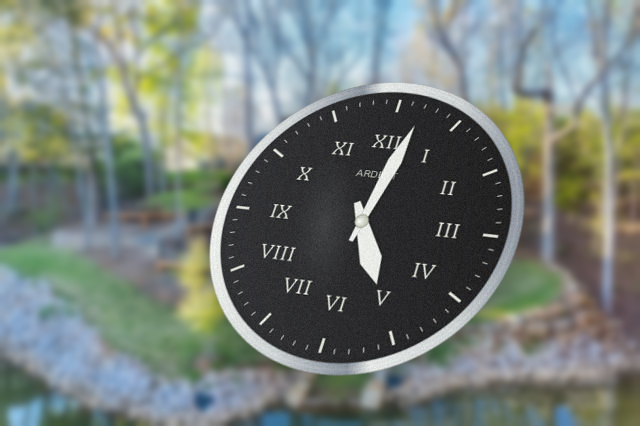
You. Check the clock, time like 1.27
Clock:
5.02
